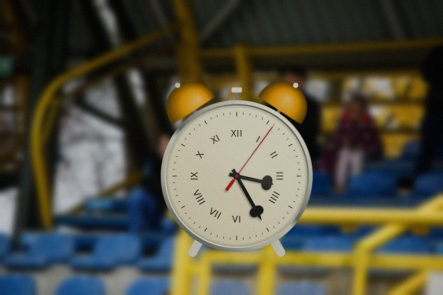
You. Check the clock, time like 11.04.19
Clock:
3.25.06
